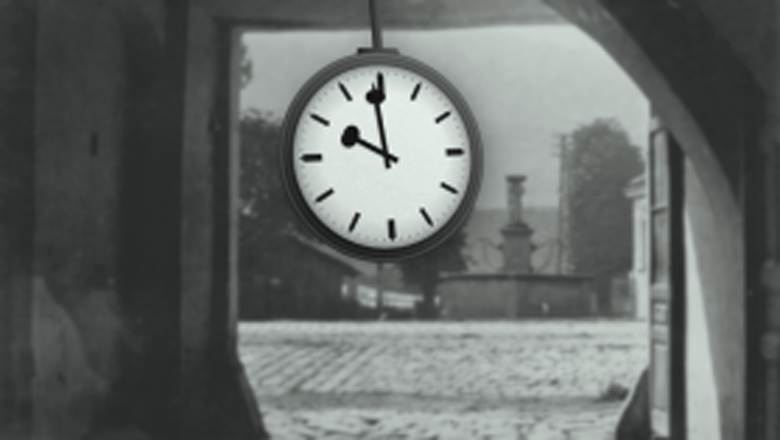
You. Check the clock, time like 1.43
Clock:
9.59
